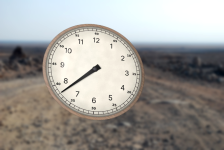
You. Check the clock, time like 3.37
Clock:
7.38
